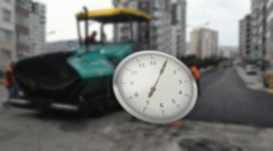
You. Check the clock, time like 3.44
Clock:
7.05
